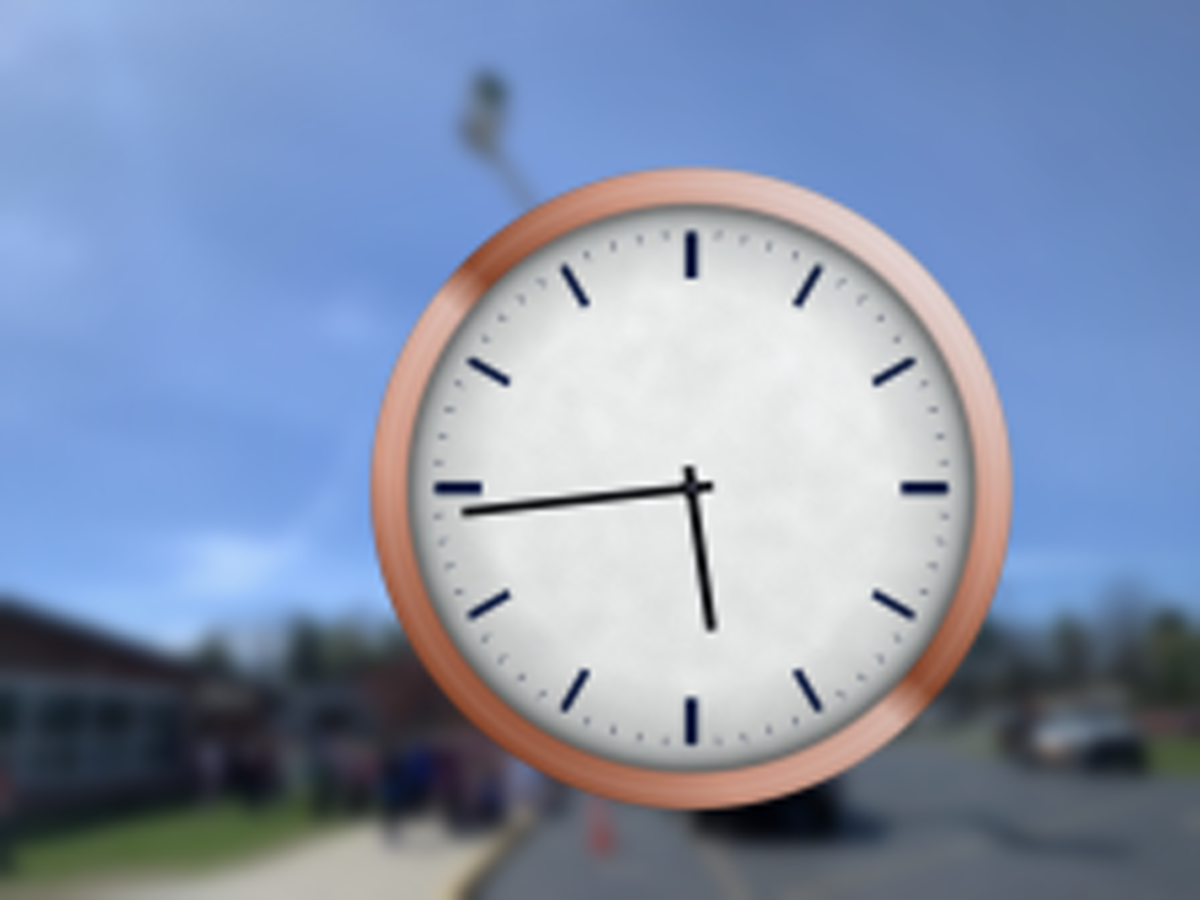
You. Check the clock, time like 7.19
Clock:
5.44
